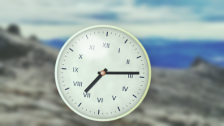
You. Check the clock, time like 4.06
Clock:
7.14
